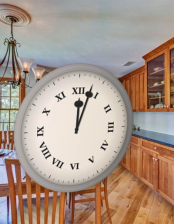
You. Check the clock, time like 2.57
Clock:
12.03
